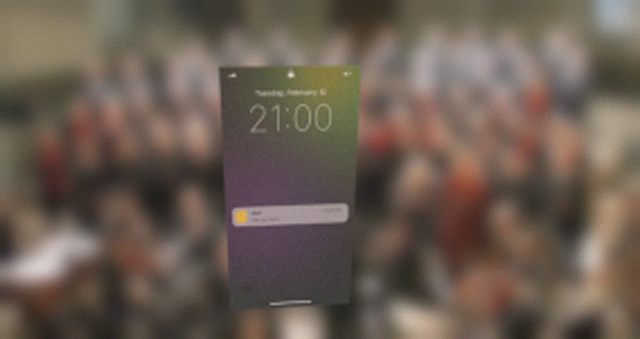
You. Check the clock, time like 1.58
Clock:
21.00
